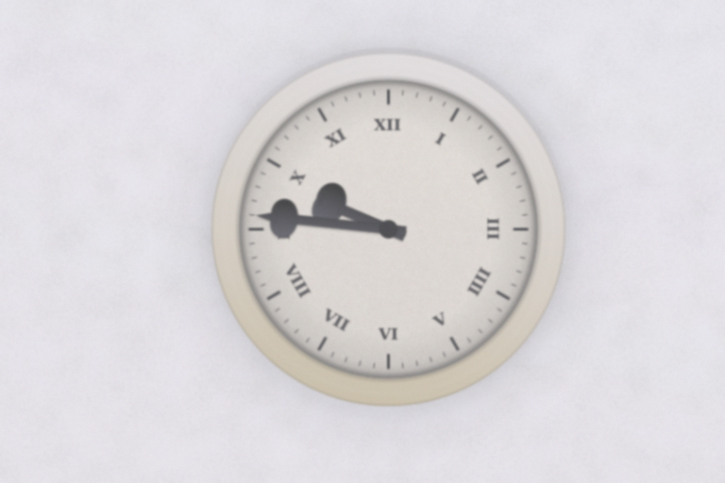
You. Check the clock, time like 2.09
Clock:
9.46
